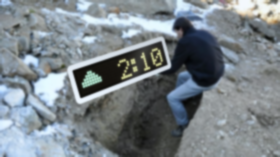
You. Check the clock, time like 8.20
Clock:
2.10
